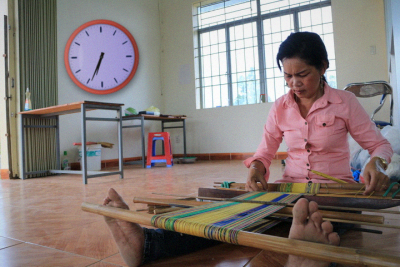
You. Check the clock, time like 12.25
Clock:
6.34
